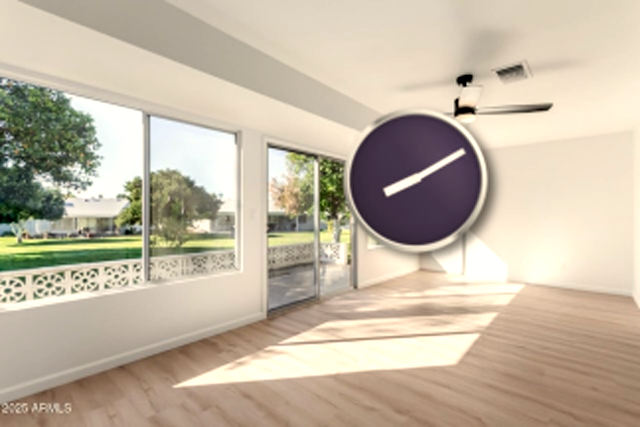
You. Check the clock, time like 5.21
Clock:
8.10
